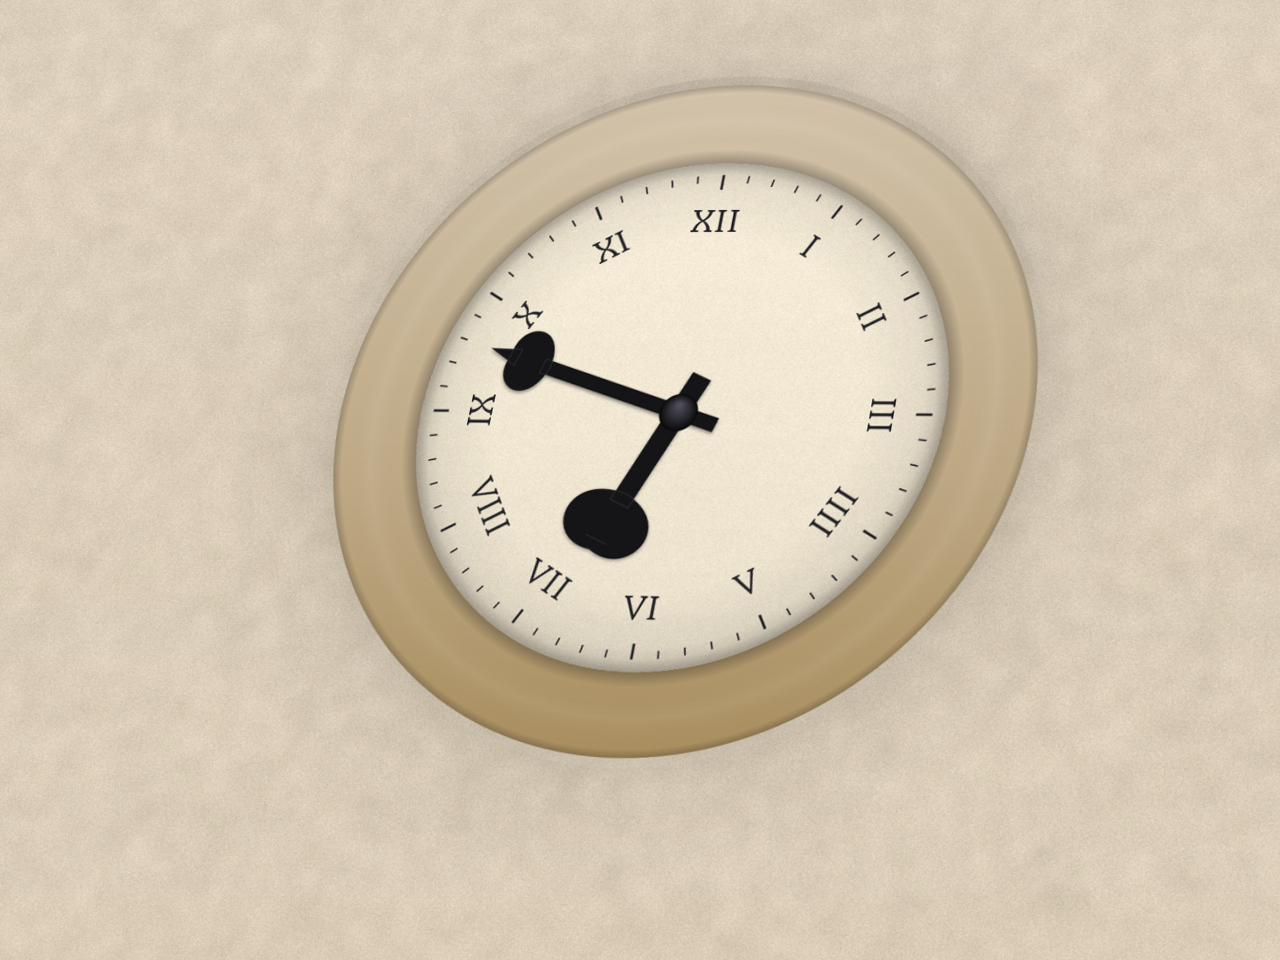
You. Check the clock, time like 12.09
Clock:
6.48
